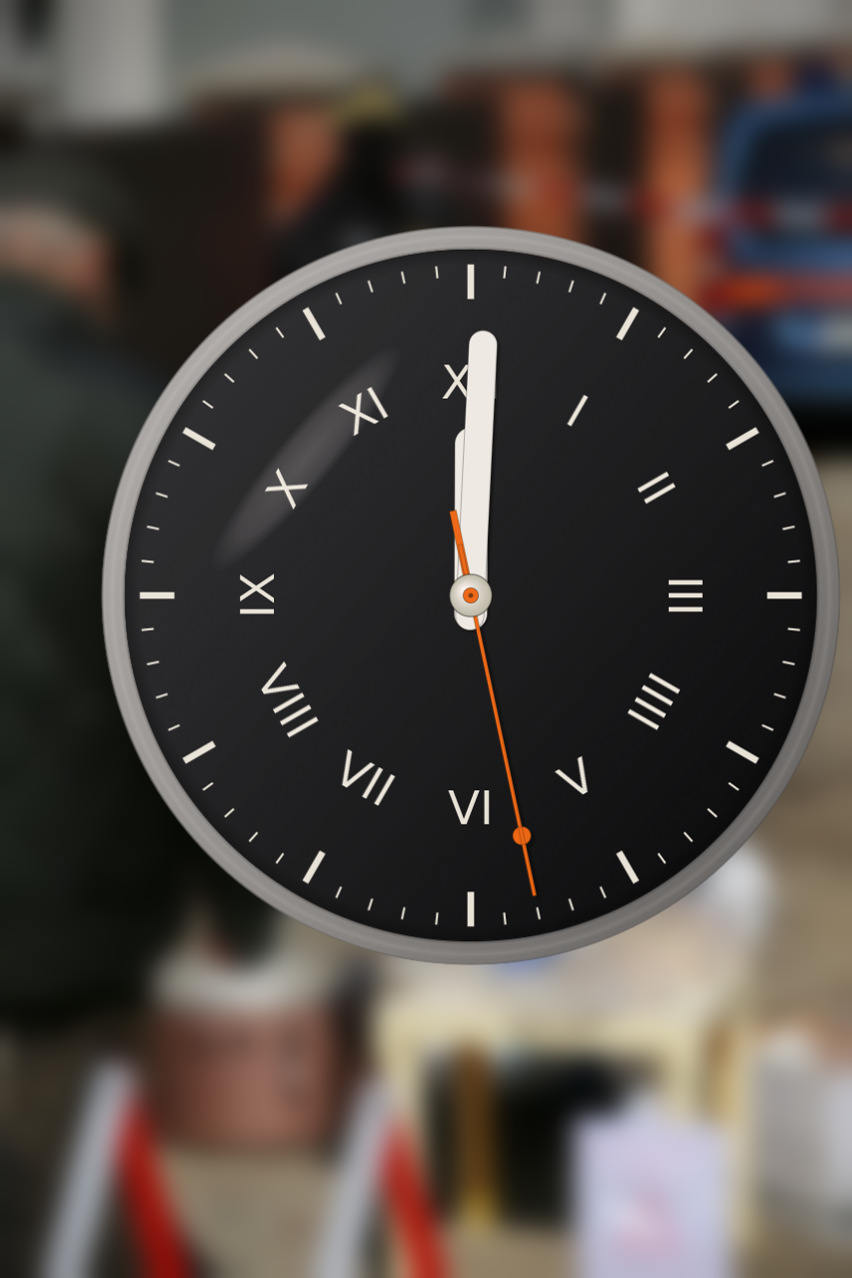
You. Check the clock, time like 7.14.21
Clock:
12.00.28
